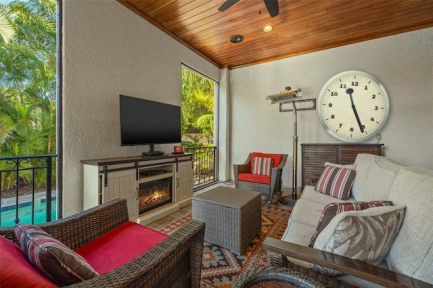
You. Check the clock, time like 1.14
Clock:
11.26
